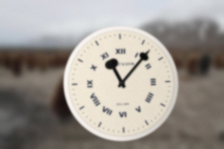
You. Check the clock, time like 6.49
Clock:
11.07
